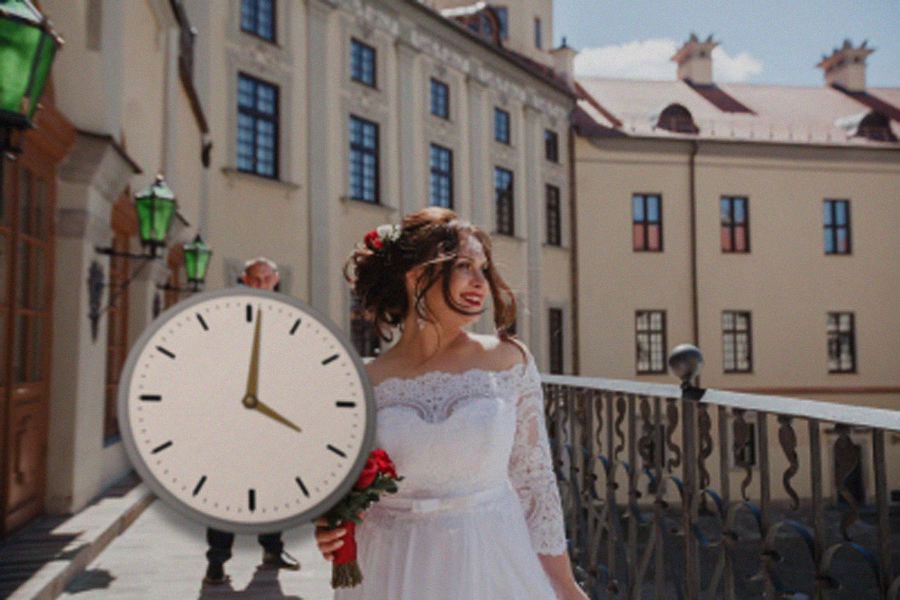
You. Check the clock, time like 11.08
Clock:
4.01
